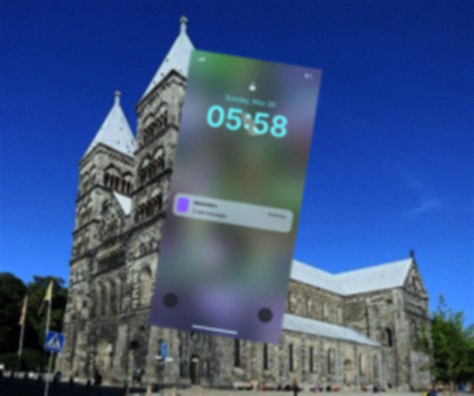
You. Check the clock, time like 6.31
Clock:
5.58
